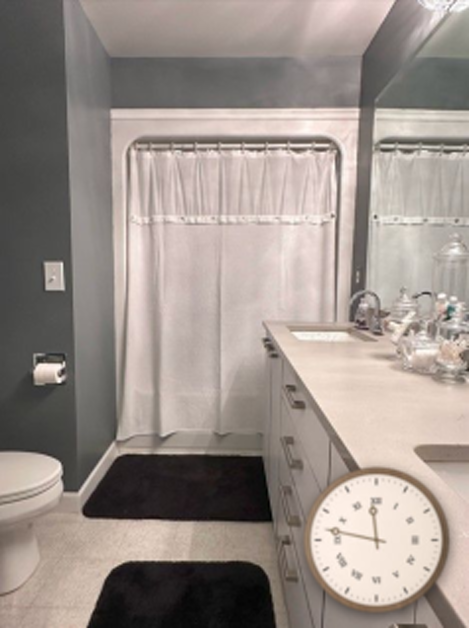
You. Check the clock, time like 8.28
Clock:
11.47
